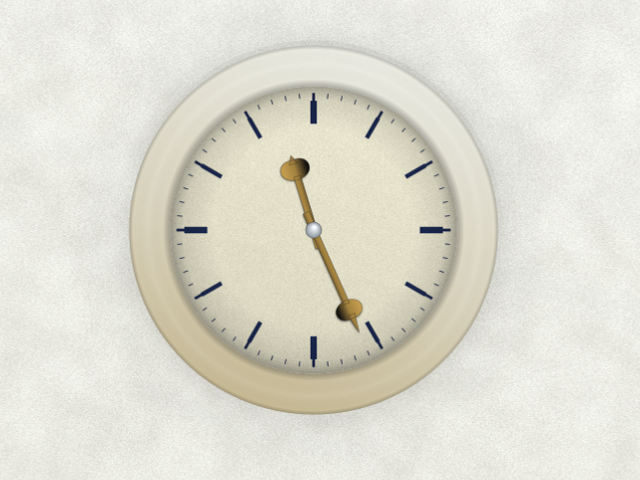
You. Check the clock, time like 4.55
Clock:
11.26
